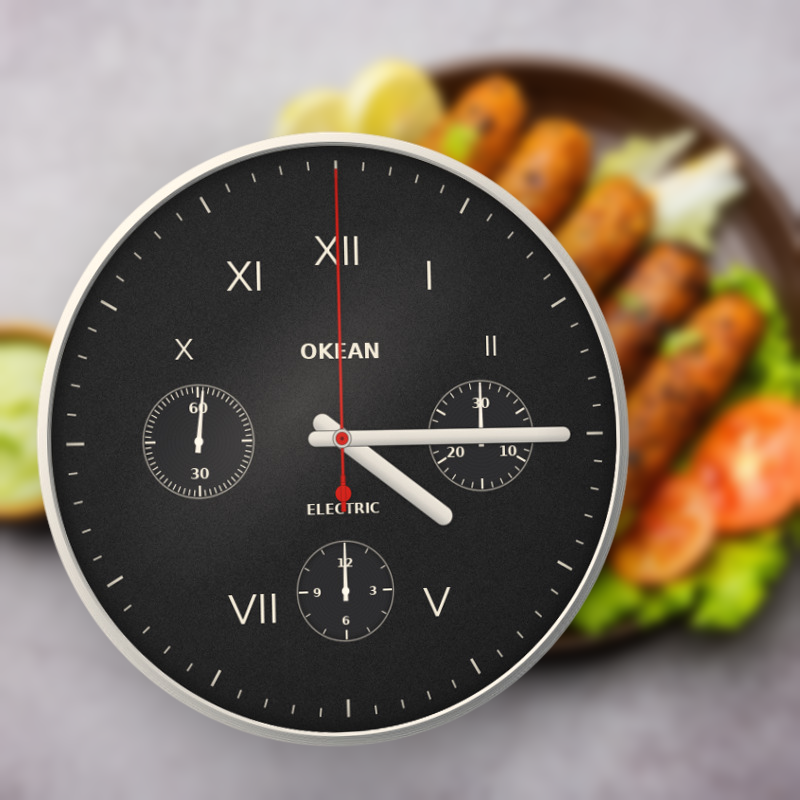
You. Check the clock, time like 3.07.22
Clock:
4.15.01
